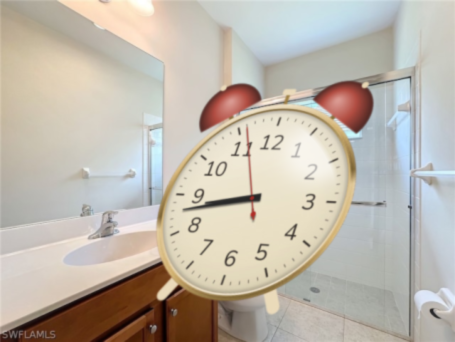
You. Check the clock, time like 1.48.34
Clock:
8.42.56
